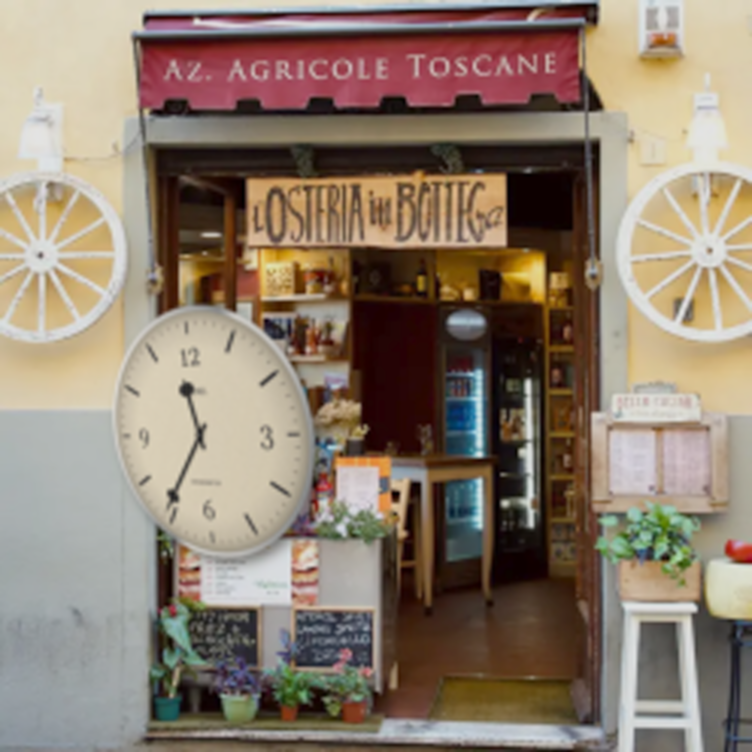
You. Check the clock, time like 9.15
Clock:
11.36
